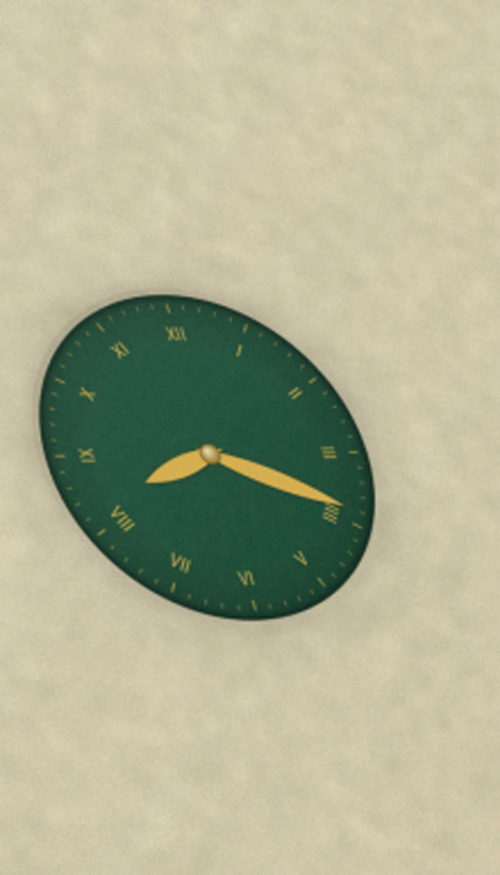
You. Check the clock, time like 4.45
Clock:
8.19
